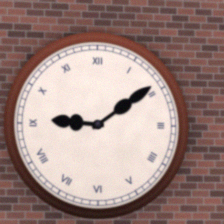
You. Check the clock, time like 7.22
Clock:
9.09
